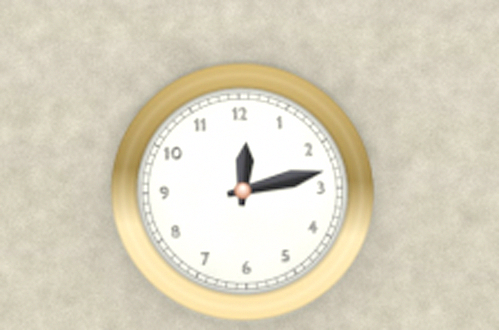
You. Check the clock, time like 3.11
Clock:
12.13
